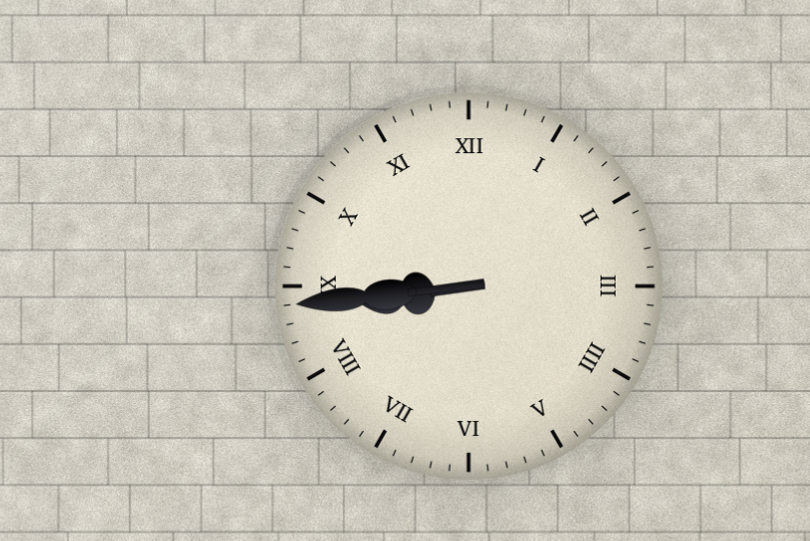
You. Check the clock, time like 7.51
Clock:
8.44
